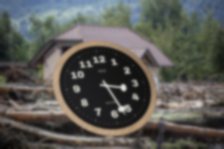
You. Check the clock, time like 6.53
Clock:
3.27
